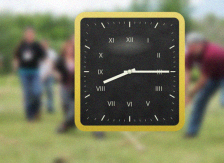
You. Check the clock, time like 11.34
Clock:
8.15
